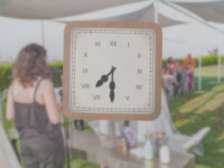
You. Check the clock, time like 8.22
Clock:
7.30
